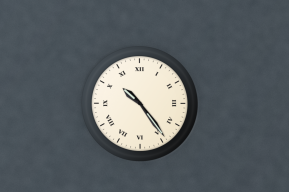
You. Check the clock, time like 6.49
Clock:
10.24
